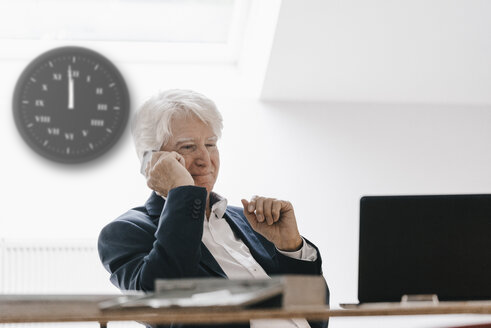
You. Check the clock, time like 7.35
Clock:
11.59
